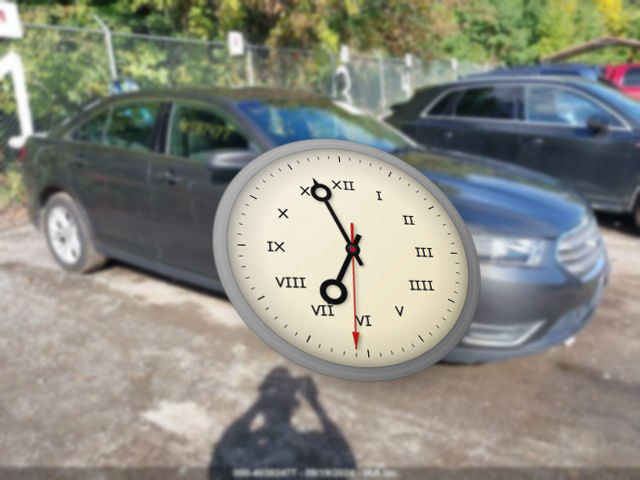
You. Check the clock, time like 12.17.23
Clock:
6.56.31
